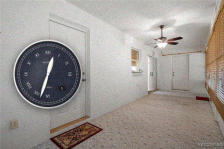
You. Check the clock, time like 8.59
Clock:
12.33
